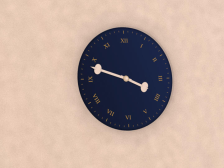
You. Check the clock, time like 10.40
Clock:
3.48
